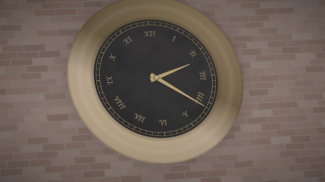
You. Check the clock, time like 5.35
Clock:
2.21
